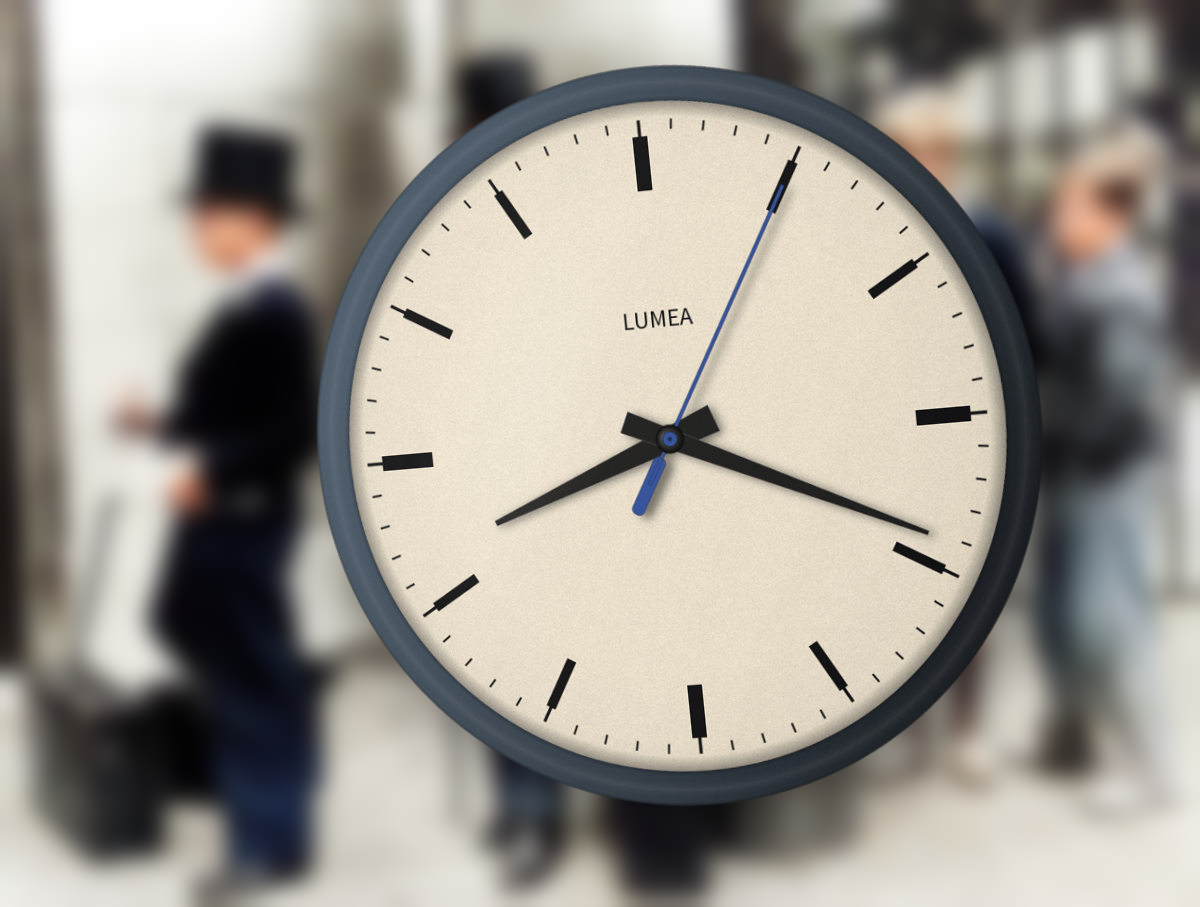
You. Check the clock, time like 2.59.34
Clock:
8.19.05
